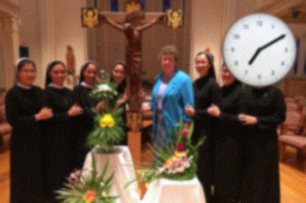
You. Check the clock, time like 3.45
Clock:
7.10
